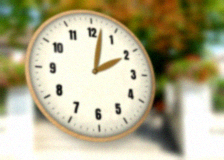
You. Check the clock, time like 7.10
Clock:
2.02
